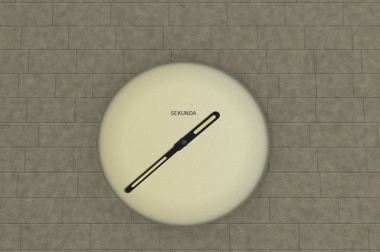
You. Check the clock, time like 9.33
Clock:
1.38
